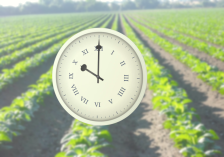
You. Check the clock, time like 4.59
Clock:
10.00
